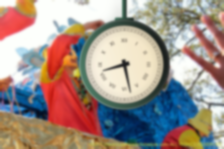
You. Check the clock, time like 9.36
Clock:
8.28
